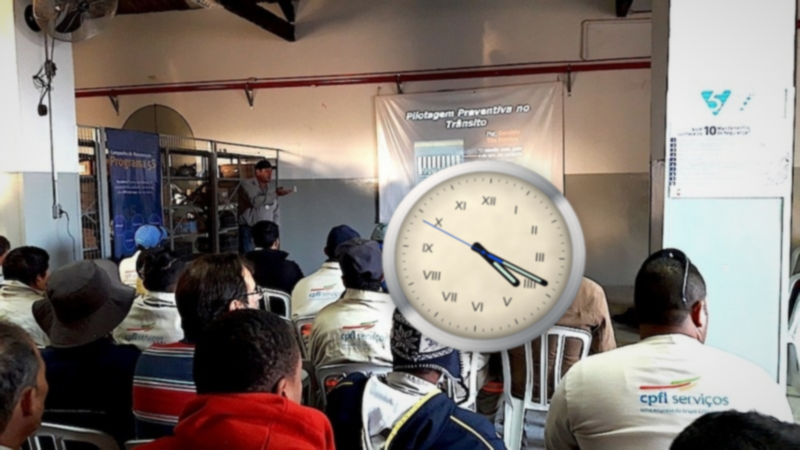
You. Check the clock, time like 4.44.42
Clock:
4.18.49
